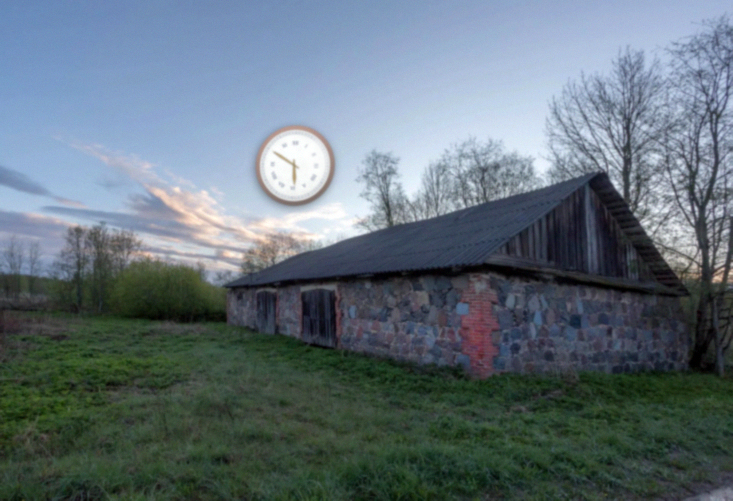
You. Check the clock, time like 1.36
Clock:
5.50
